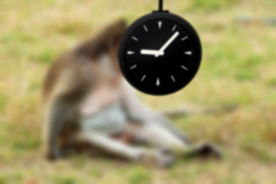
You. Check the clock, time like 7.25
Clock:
9.07
